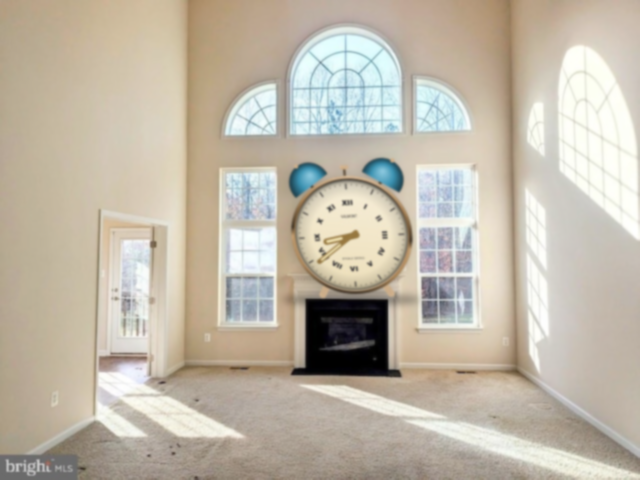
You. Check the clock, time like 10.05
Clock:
8.39
